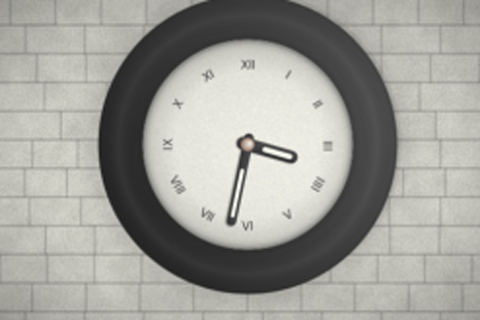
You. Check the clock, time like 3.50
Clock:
3.32
